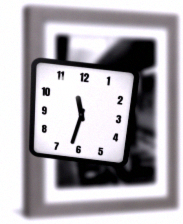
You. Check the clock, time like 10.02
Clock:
11.32
